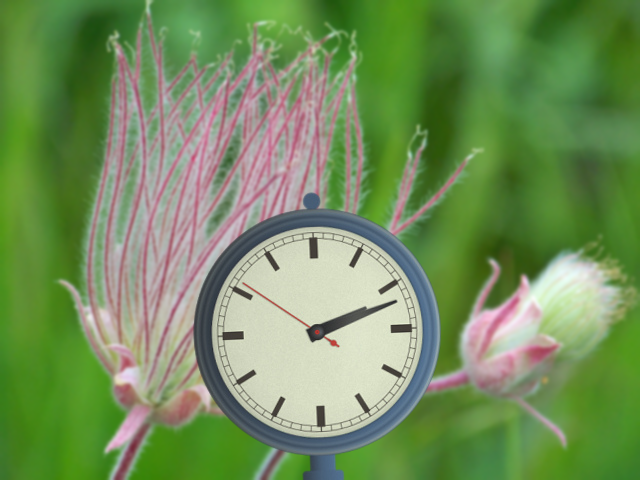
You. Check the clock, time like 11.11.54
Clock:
2.11.51
